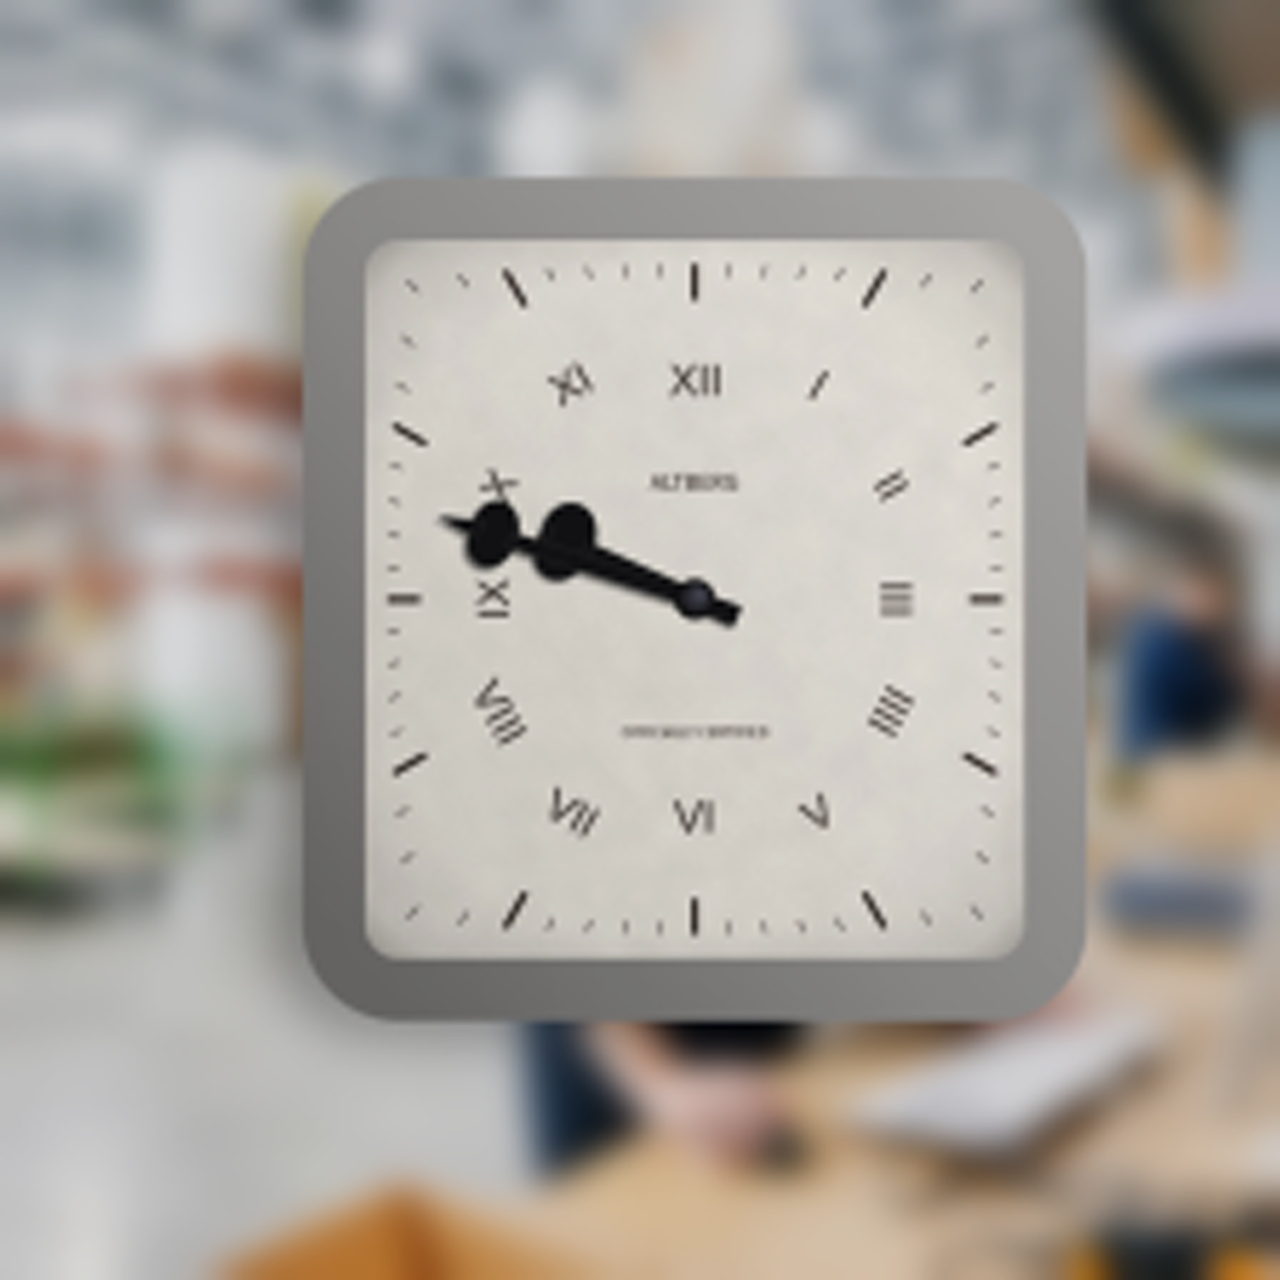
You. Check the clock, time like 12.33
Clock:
9.48
